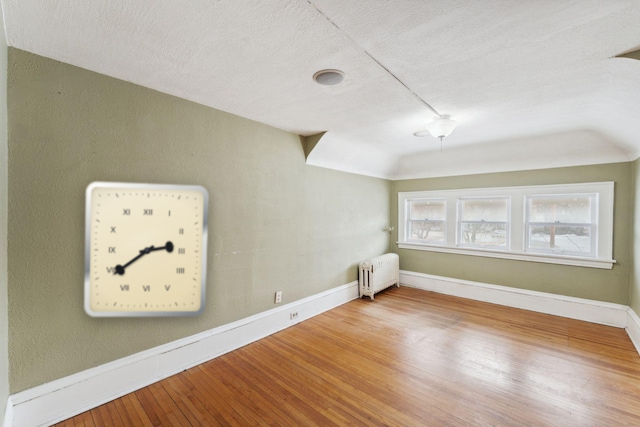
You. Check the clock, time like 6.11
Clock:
2.39
